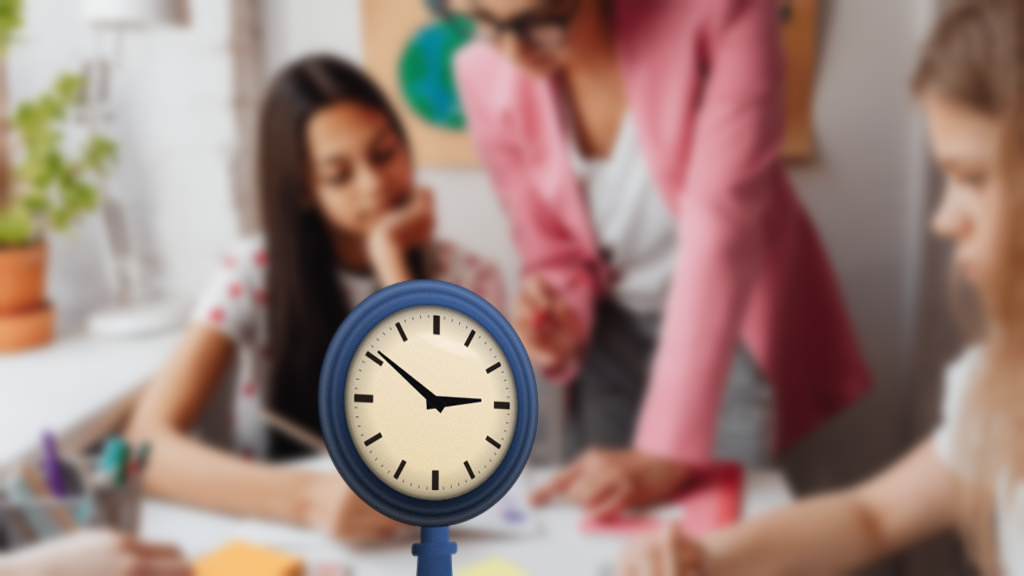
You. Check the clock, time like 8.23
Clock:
2.51
